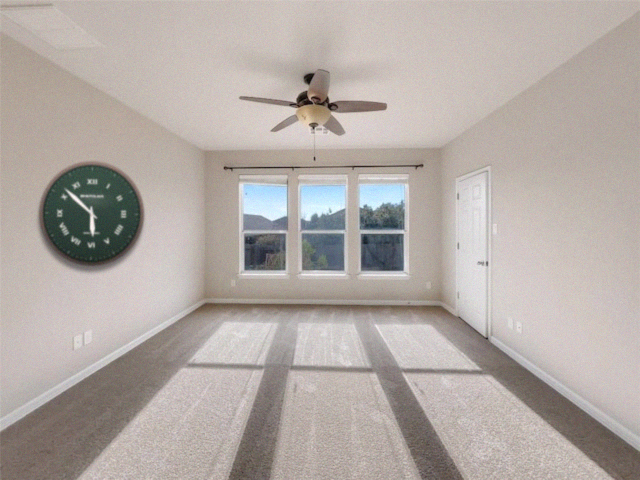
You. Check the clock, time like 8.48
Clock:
5.52
